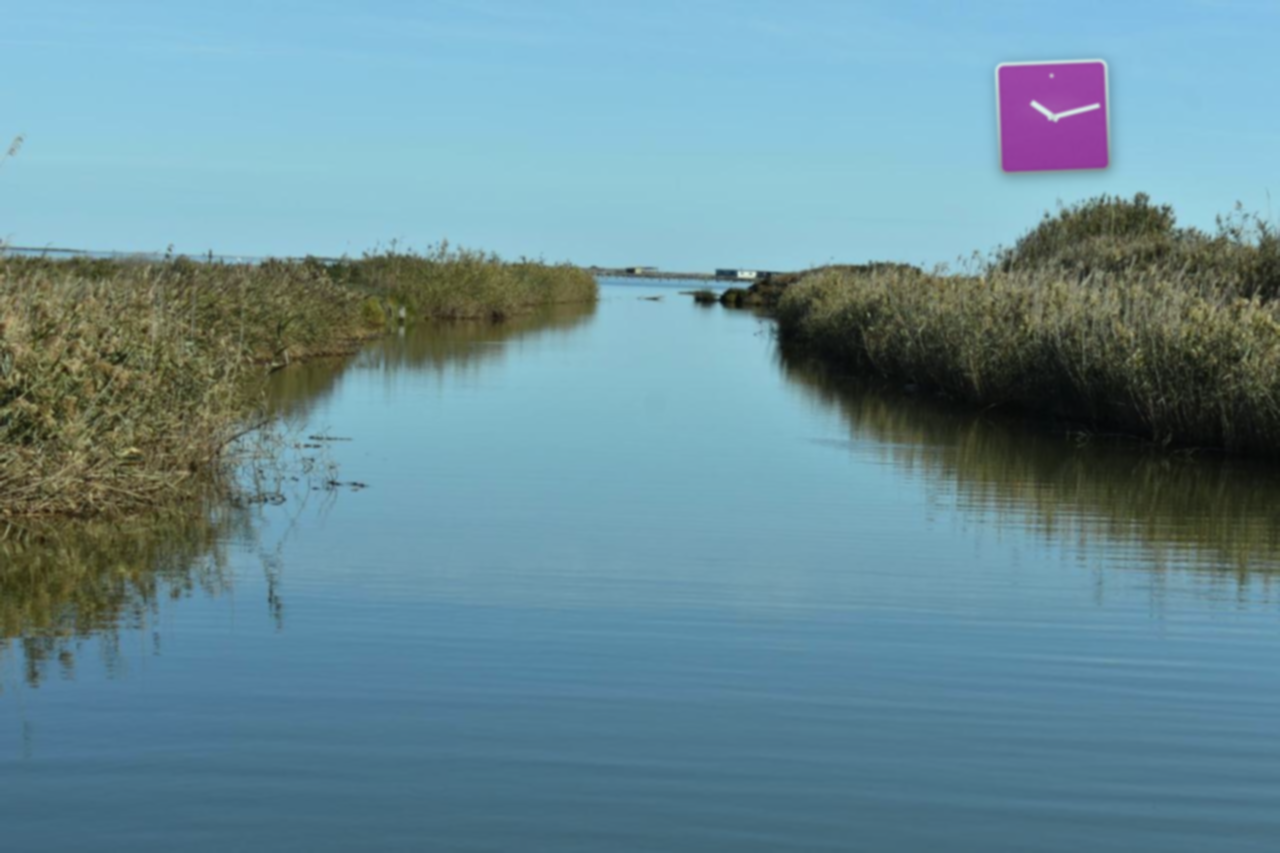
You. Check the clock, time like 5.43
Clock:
10.13
